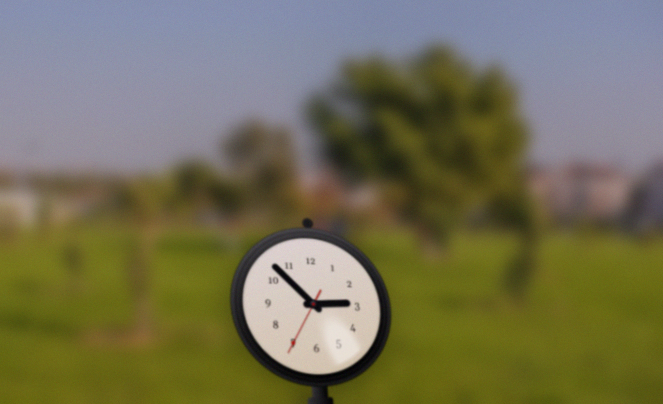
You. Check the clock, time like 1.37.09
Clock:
2.52.35
